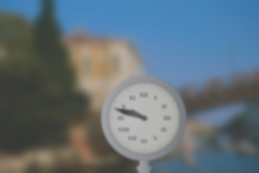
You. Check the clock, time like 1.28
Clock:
9.48
